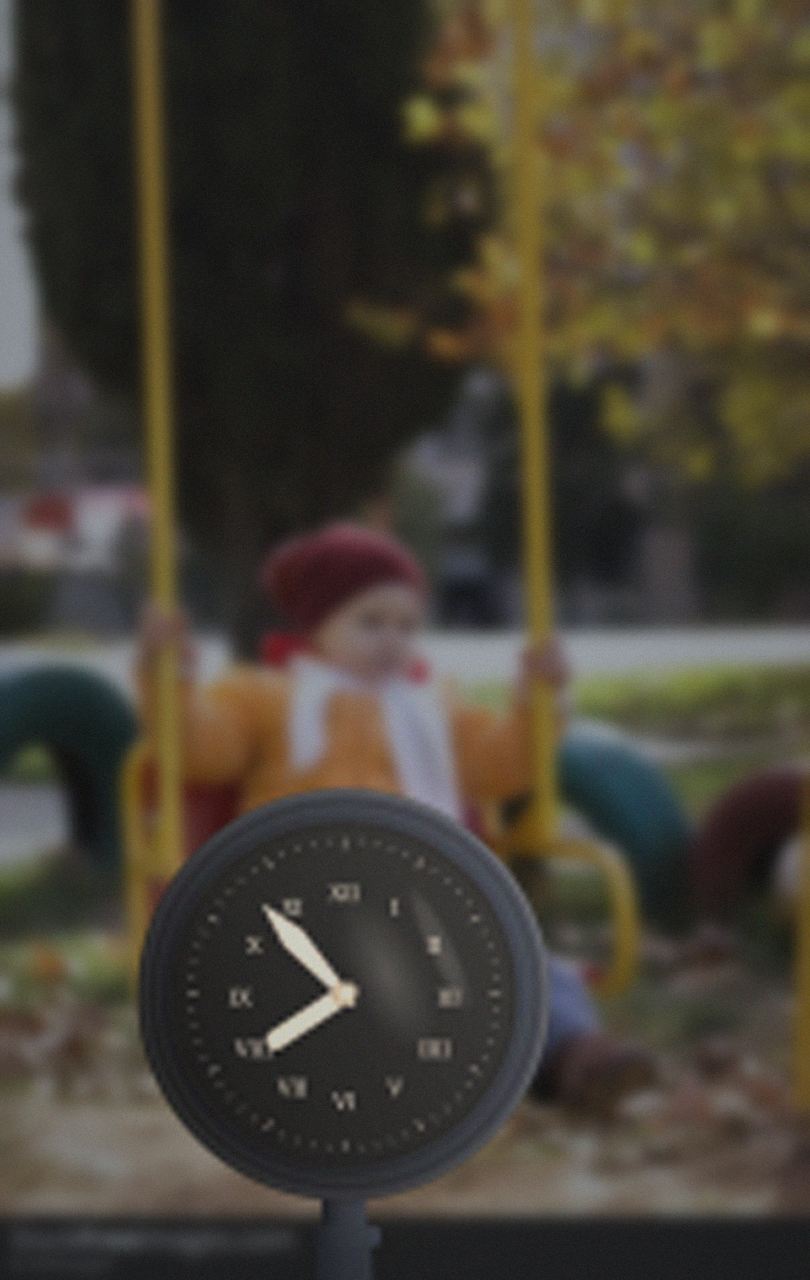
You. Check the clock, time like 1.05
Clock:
7.53
